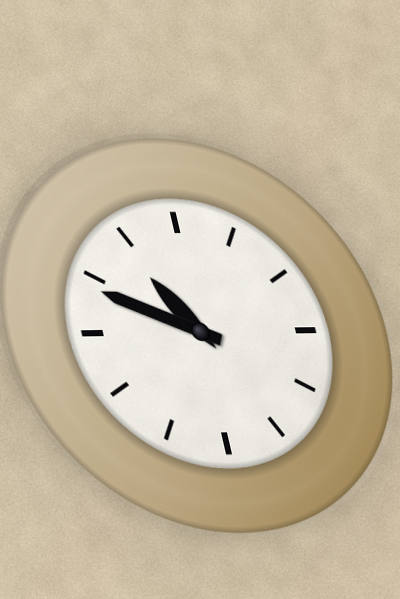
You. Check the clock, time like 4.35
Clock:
10.49
